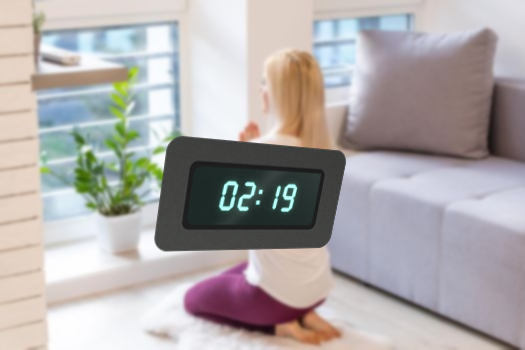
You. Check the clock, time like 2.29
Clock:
2.19
